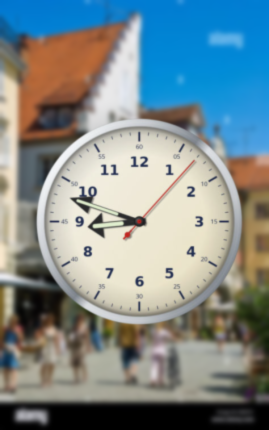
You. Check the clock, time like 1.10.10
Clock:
8.48.07
